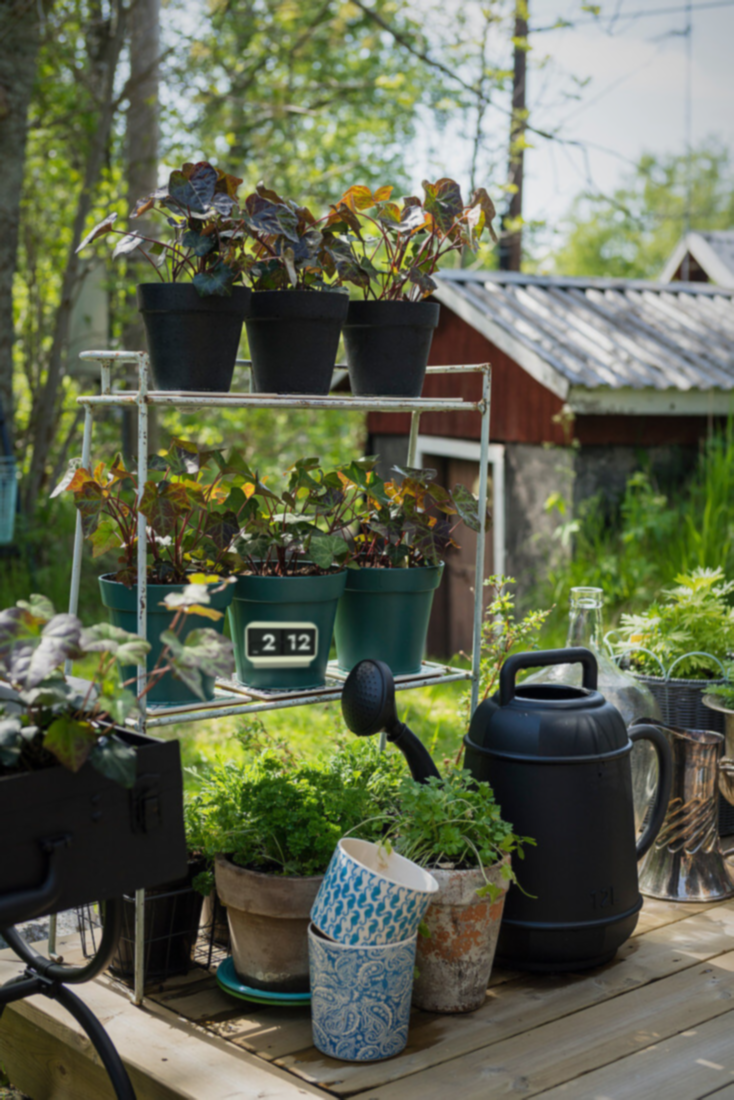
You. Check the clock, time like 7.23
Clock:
2.12
